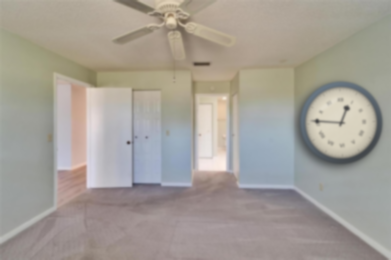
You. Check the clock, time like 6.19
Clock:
12.46
